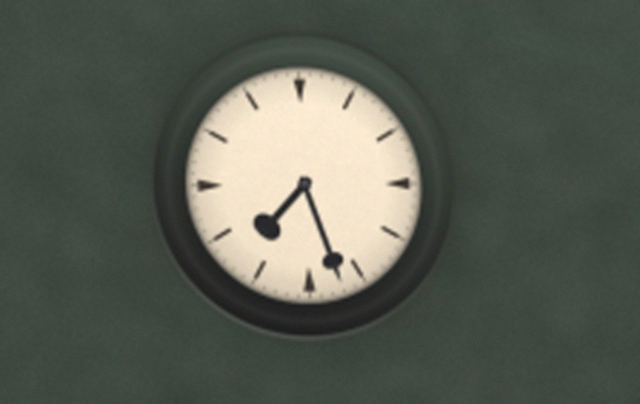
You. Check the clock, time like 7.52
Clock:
7.27
